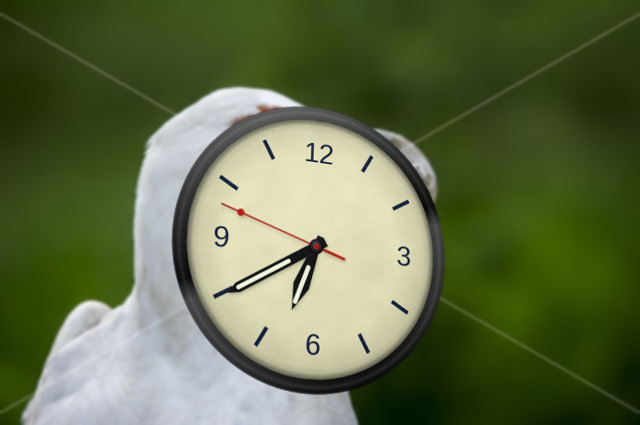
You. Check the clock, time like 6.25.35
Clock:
6.39.48
